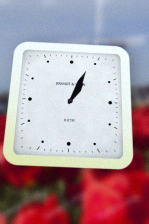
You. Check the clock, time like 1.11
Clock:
1.04
